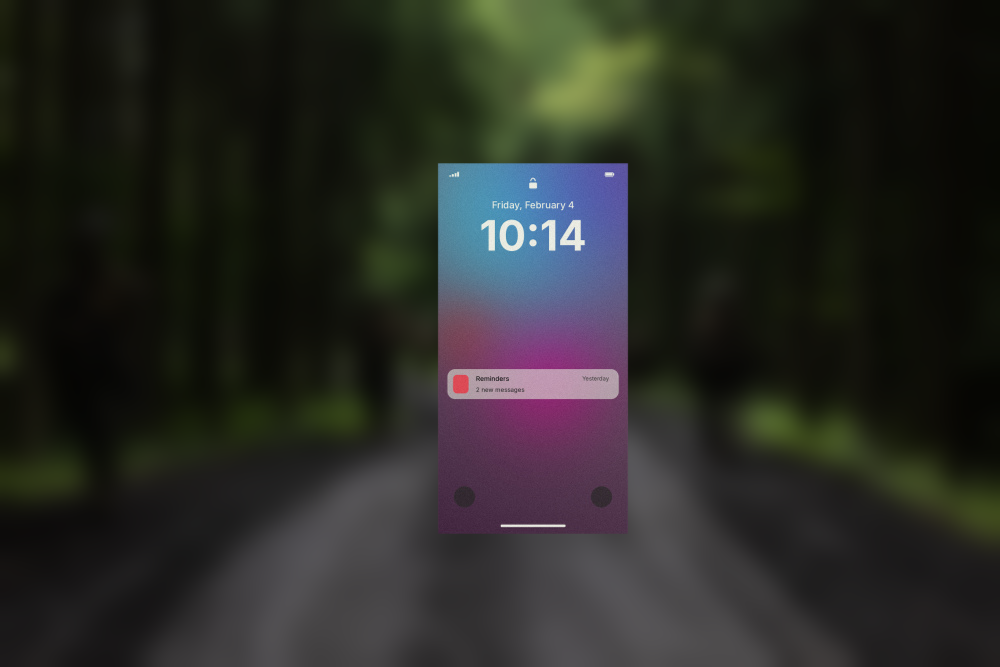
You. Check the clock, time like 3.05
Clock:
10.14
